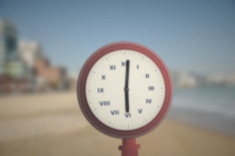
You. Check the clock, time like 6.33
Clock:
6.01
